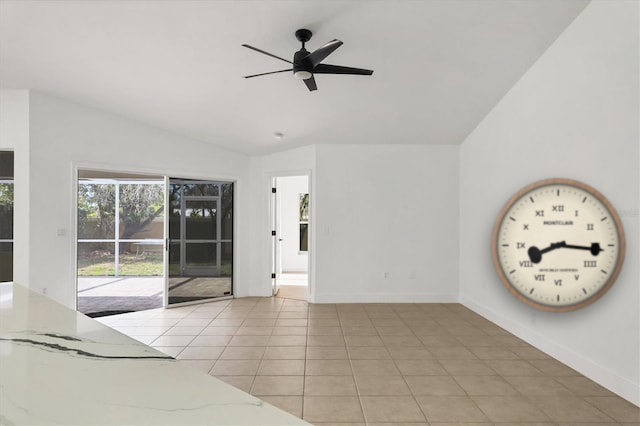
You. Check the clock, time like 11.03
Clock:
8.16
